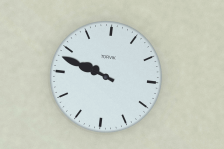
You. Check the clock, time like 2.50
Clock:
9.48
